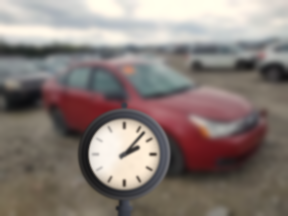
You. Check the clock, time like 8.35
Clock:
2.07
